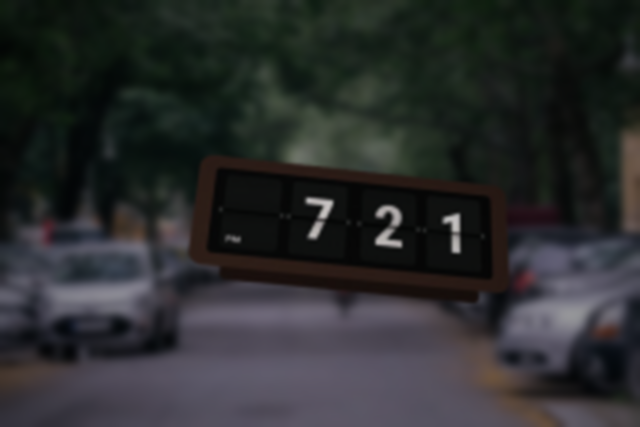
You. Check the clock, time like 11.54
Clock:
7.21
